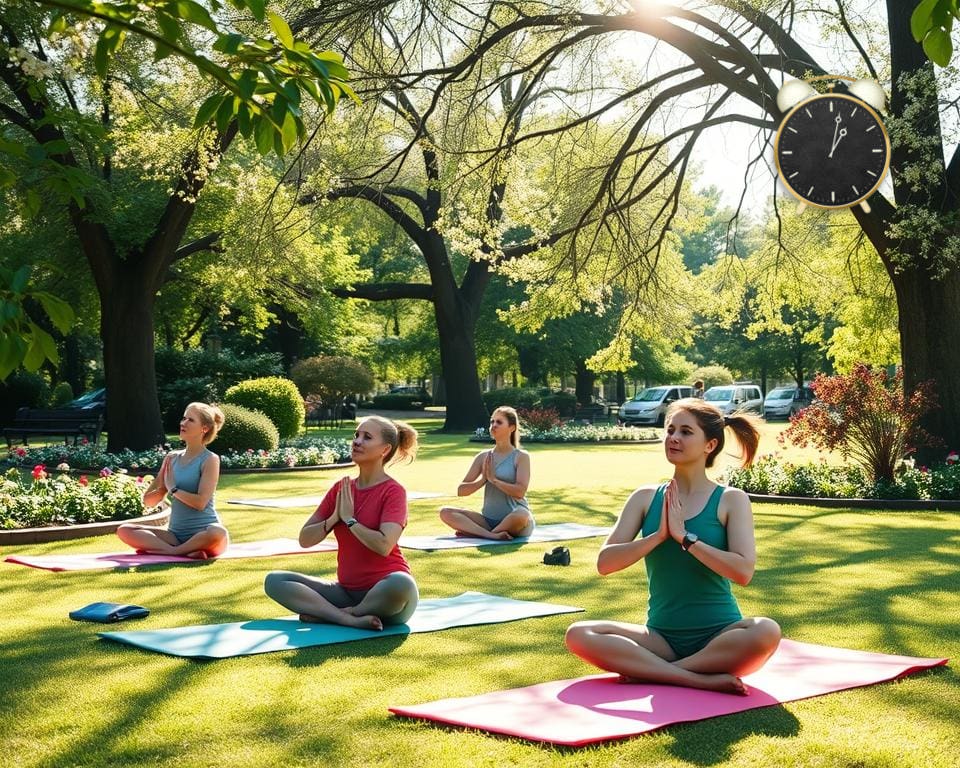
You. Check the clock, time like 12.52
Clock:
1.02
